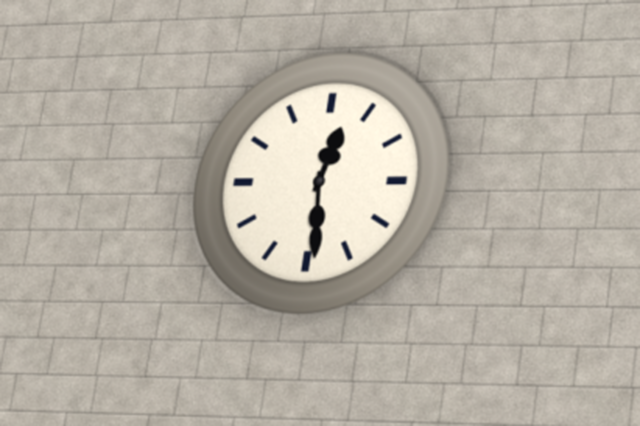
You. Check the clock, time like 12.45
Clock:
12.29
